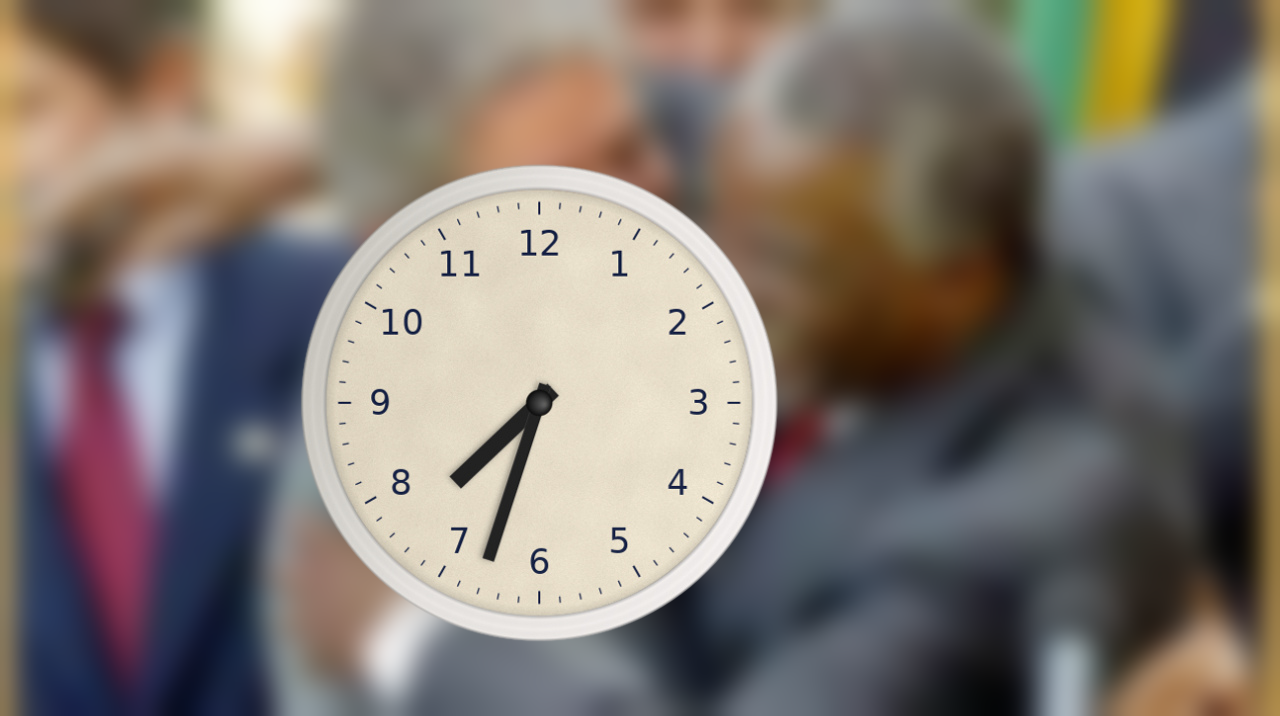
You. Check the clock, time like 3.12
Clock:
7.33
